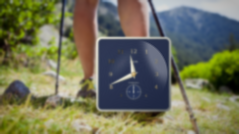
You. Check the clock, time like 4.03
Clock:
11.41
